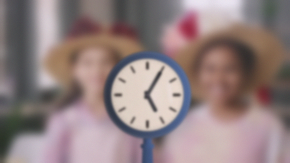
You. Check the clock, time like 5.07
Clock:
5.05
